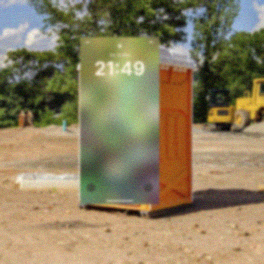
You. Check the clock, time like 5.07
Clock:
21.49
